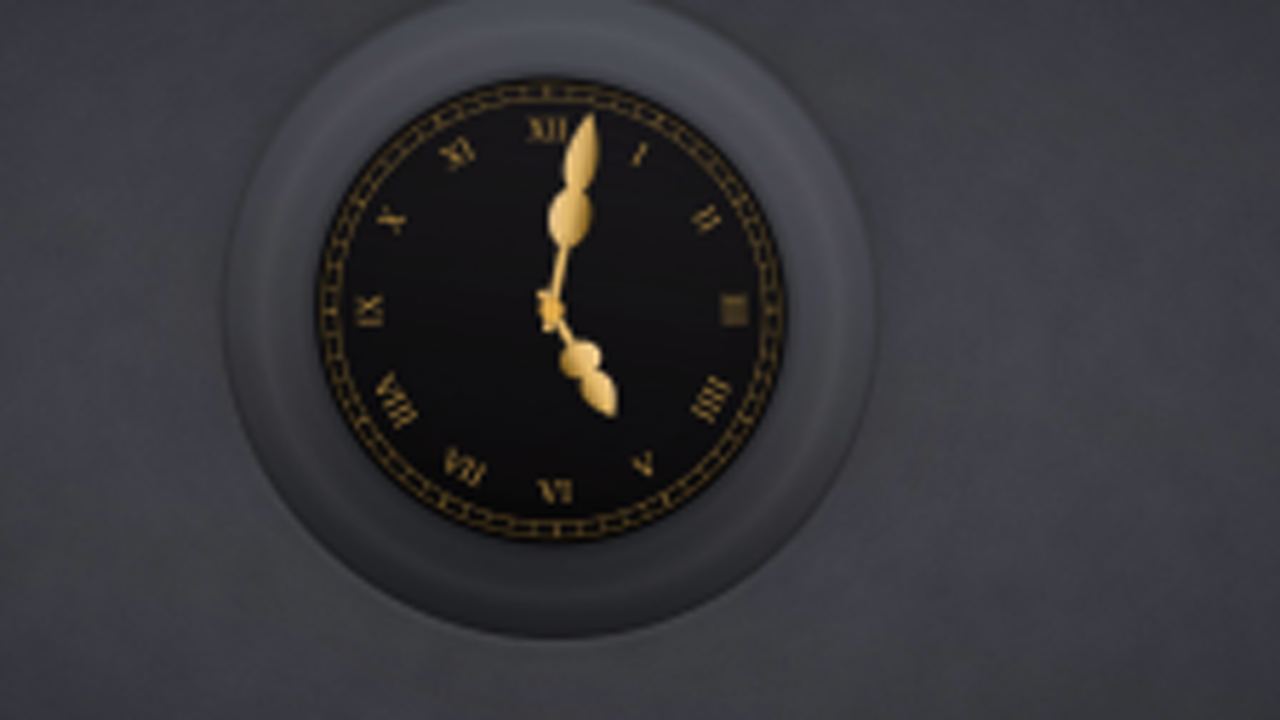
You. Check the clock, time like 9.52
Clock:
5.02
